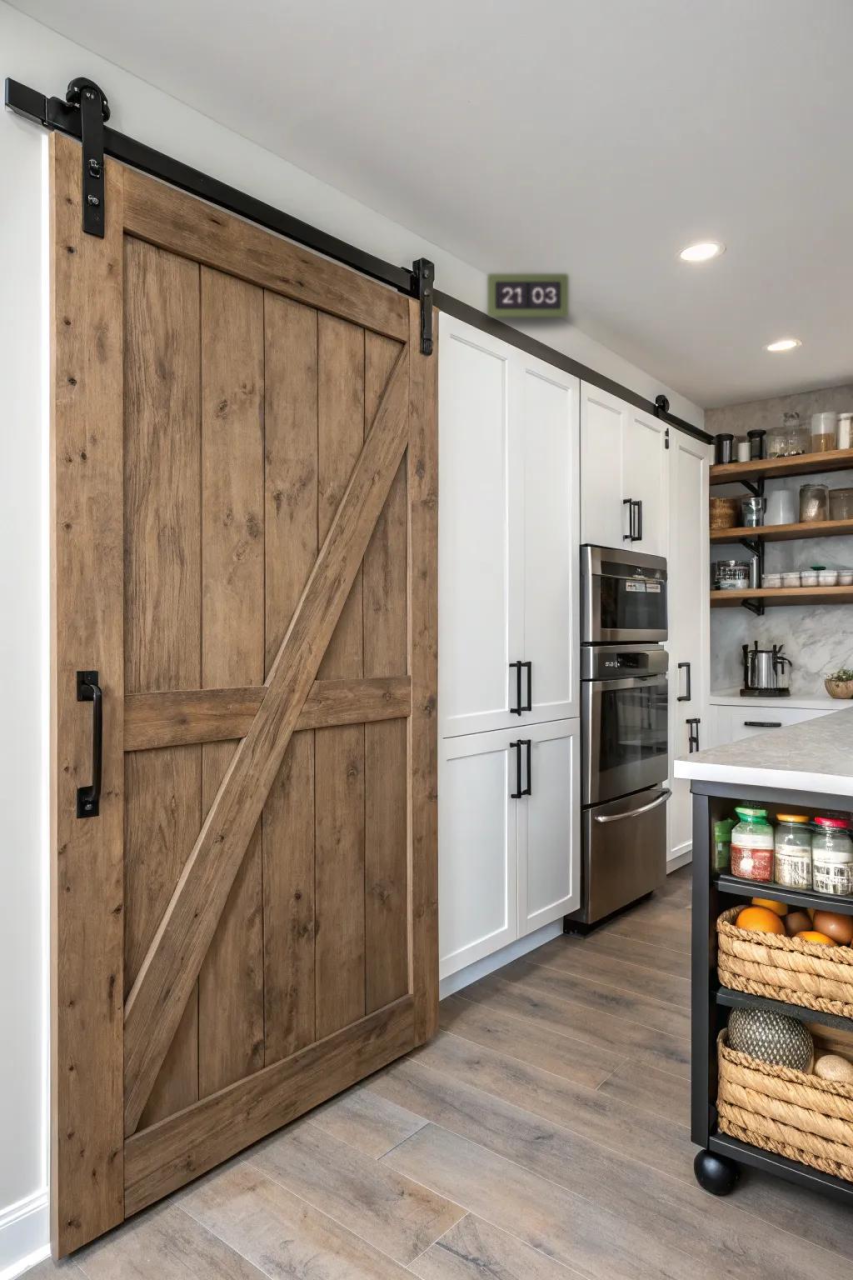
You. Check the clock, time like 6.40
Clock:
21.03
